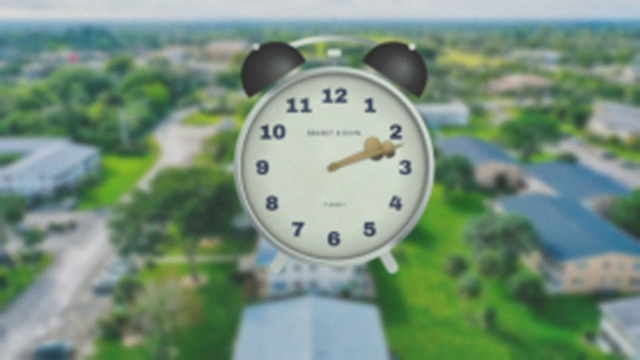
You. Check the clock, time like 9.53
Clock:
2.12
